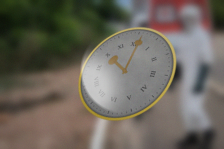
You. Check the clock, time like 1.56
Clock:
10.01
